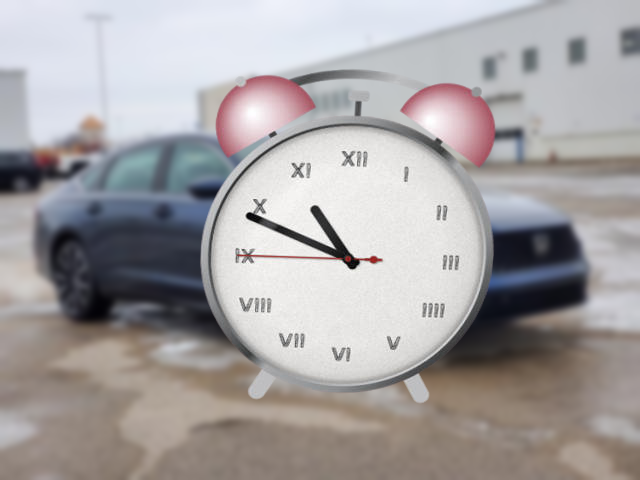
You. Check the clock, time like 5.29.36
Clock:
10.48.45
